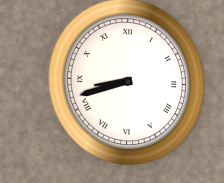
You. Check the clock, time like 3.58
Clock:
8.42
